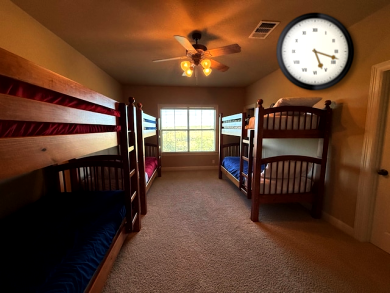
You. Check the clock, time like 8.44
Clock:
5.18
